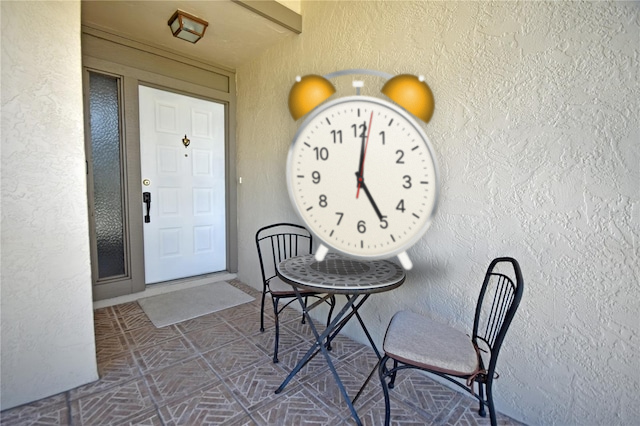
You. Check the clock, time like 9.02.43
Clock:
5.01.02
